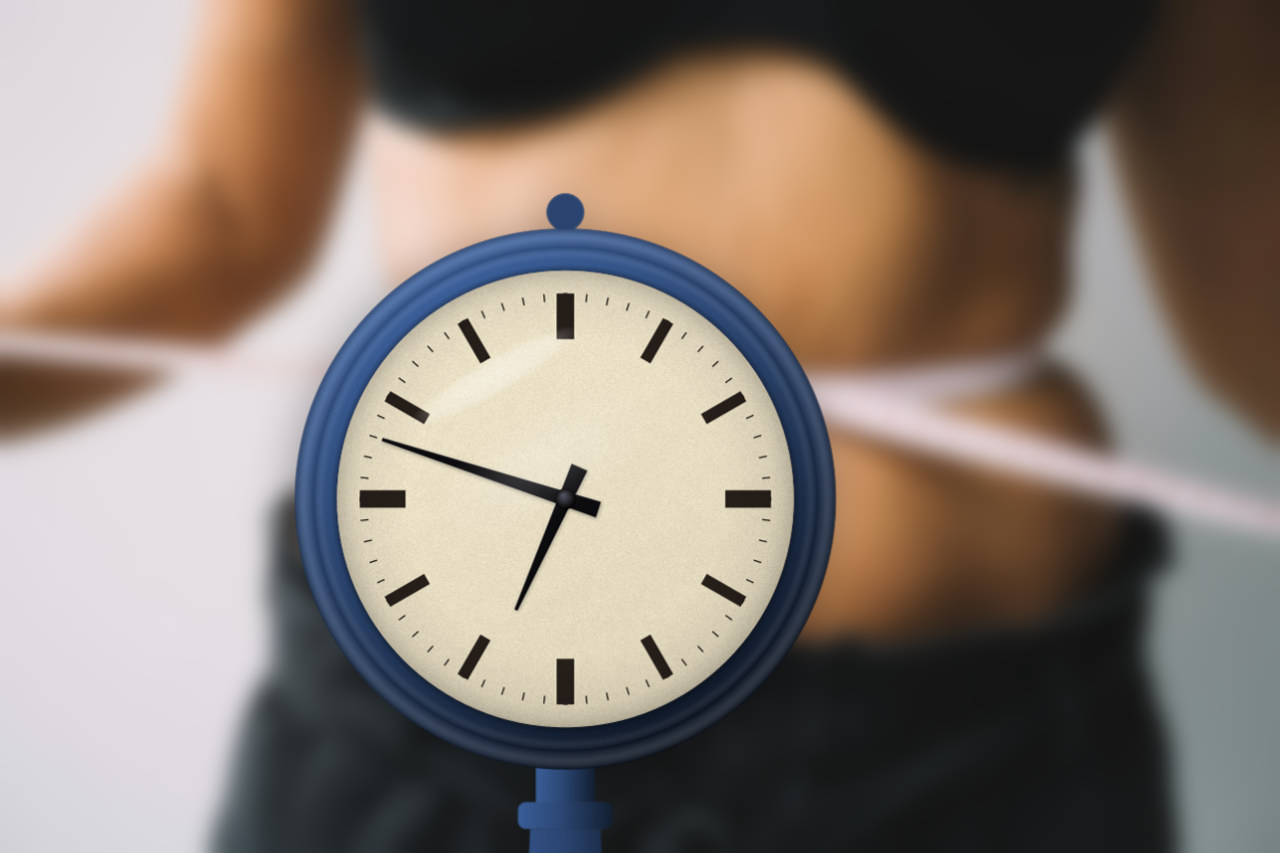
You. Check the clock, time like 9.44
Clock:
6.48
